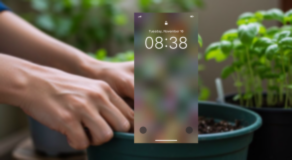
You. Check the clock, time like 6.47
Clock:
8.38
